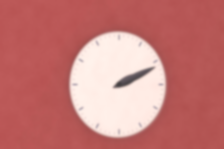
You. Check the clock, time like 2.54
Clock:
2.11
